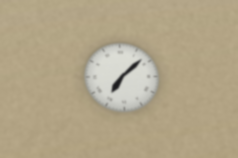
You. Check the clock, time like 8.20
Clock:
7.08
